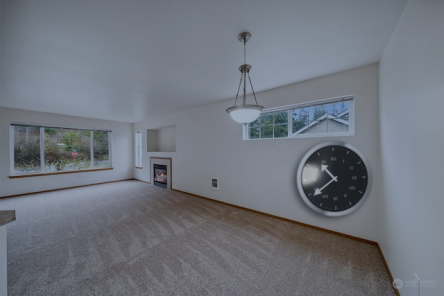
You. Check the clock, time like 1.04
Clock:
10.39
